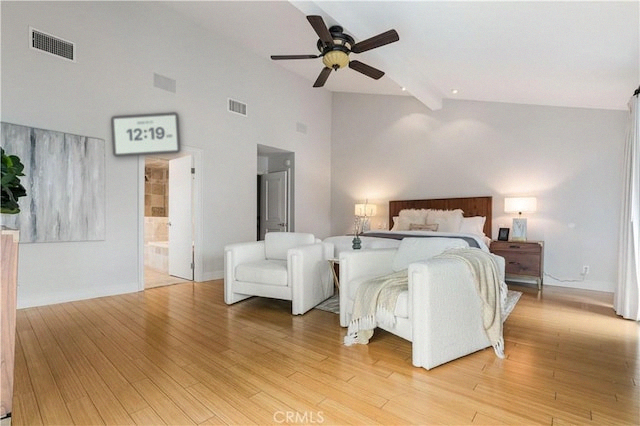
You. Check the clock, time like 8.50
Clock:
12.19
